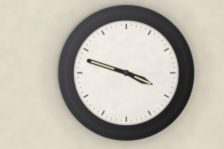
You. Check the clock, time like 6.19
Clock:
3.48
